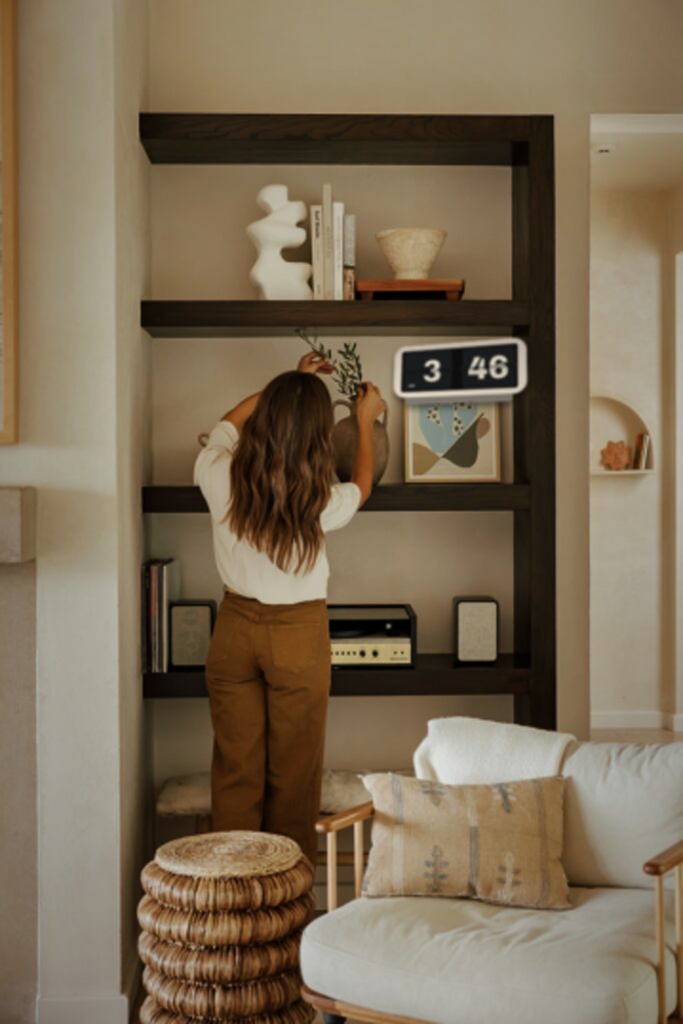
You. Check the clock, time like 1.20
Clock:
3.46
